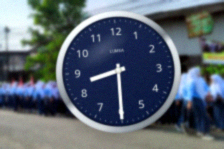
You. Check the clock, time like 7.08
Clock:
8.30
